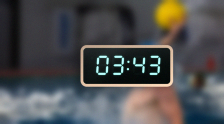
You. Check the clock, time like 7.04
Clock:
3.43
